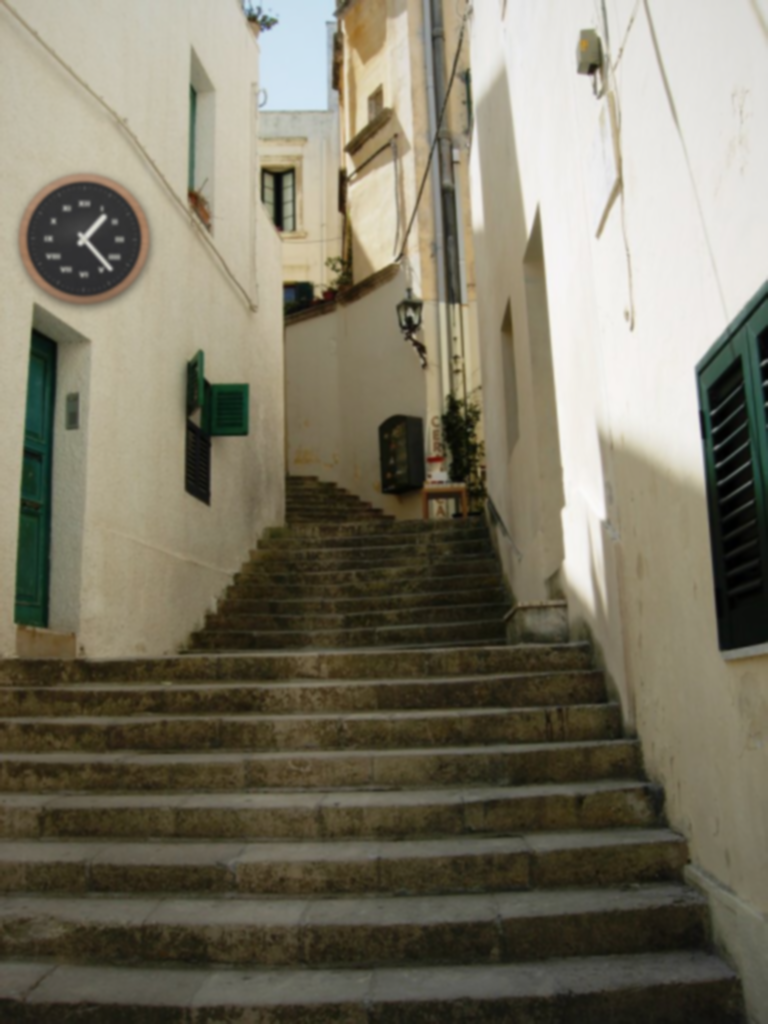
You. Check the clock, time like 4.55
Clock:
1.23
